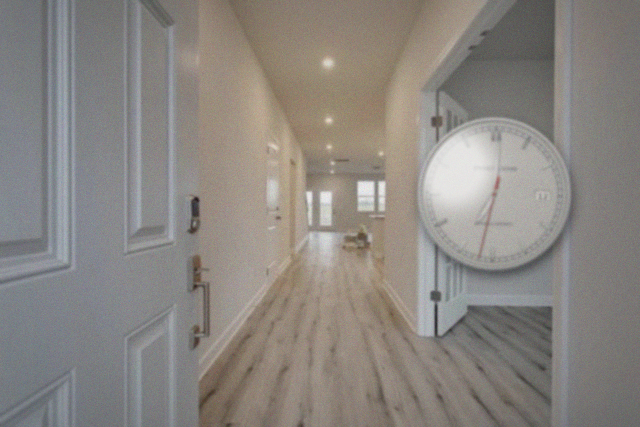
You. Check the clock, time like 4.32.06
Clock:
7.00.32
